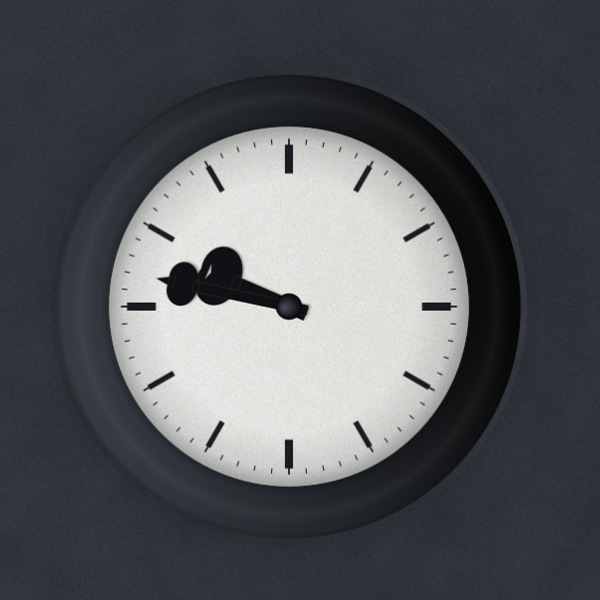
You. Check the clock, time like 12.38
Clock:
9.47
